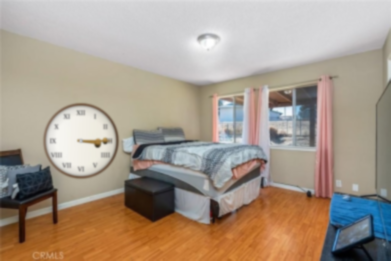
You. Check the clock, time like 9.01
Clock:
3.15
